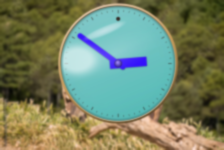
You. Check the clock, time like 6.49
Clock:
2.51
